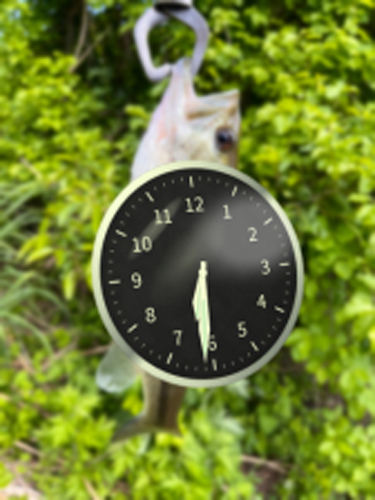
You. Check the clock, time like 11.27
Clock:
6.31
